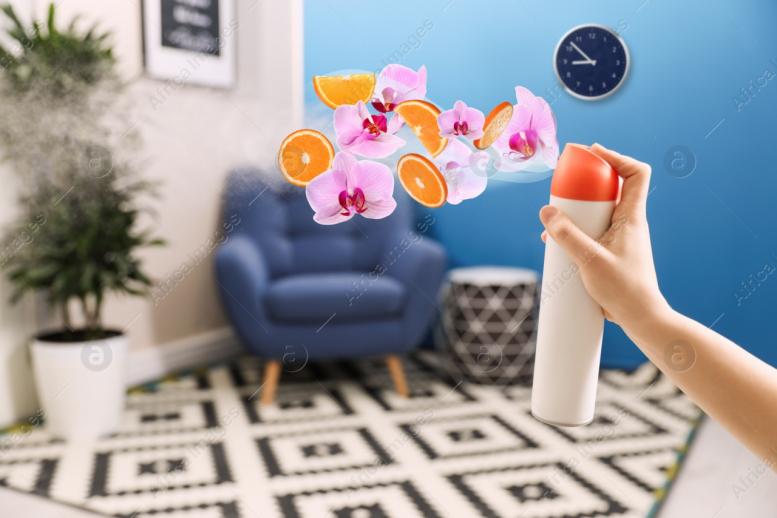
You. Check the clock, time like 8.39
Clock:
8.52
